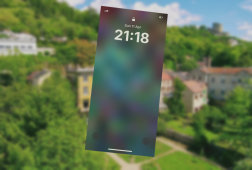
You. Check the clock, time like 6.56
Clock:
21.18
